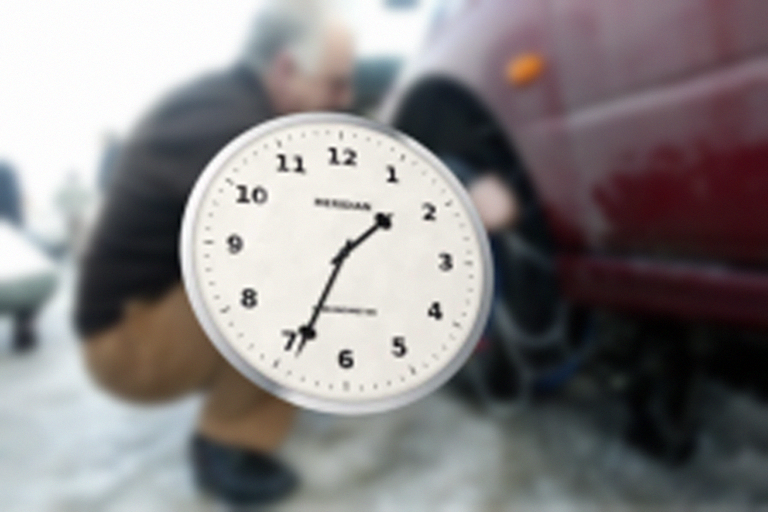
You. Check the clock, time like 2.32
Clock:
1.34
